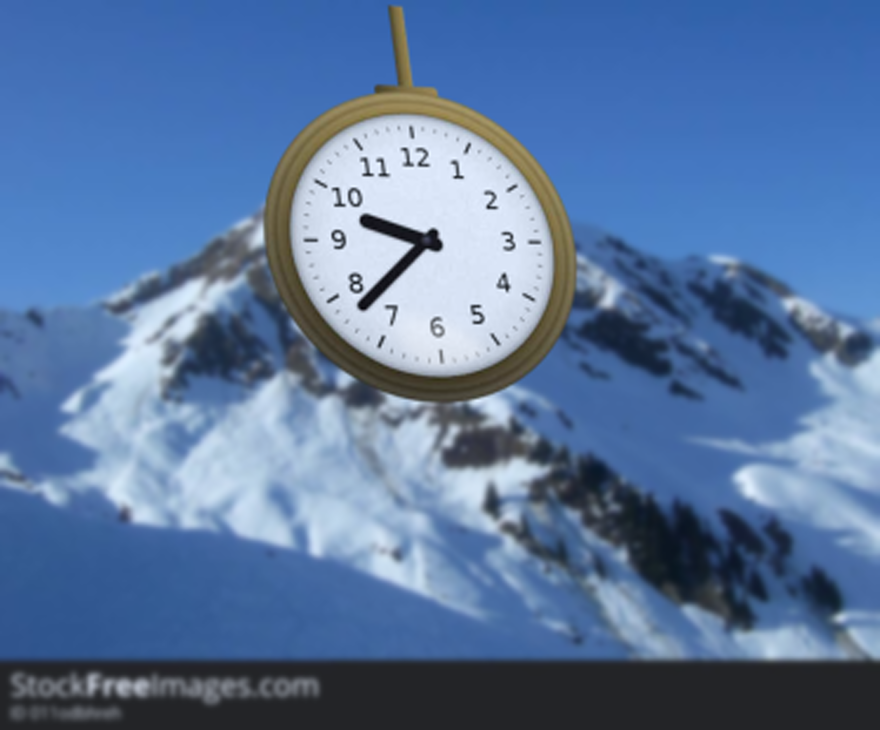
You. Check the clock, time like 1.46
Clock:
9.38
